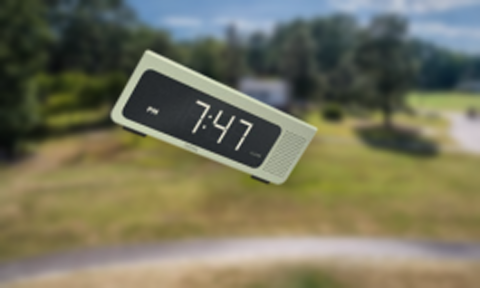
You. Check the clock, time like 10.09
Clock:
7.47
